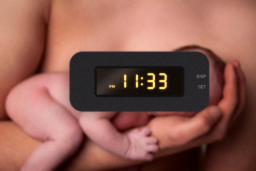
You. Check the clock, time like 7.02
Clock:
11.33
